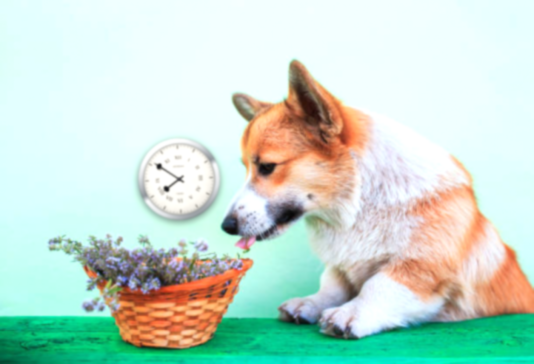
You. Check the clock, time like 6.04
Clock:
7.51
